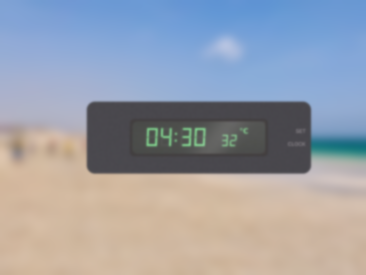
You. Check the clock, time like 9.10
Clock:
4.30
